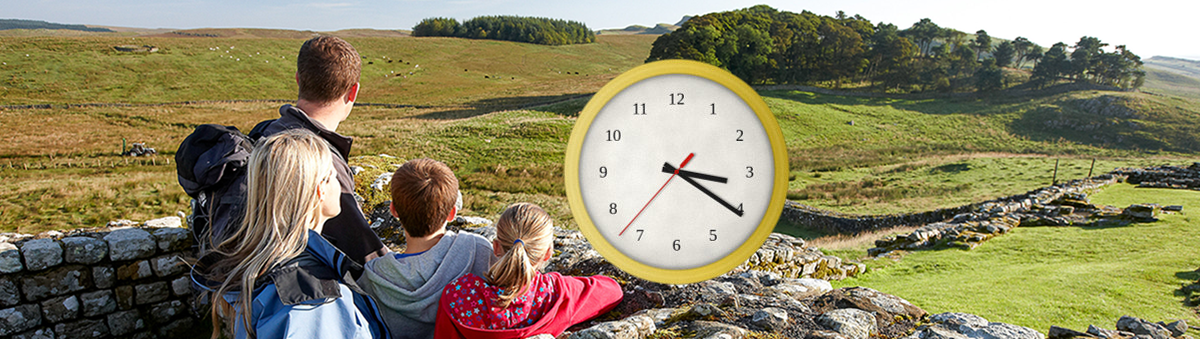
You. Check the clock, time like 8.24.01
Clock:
3.20.37
